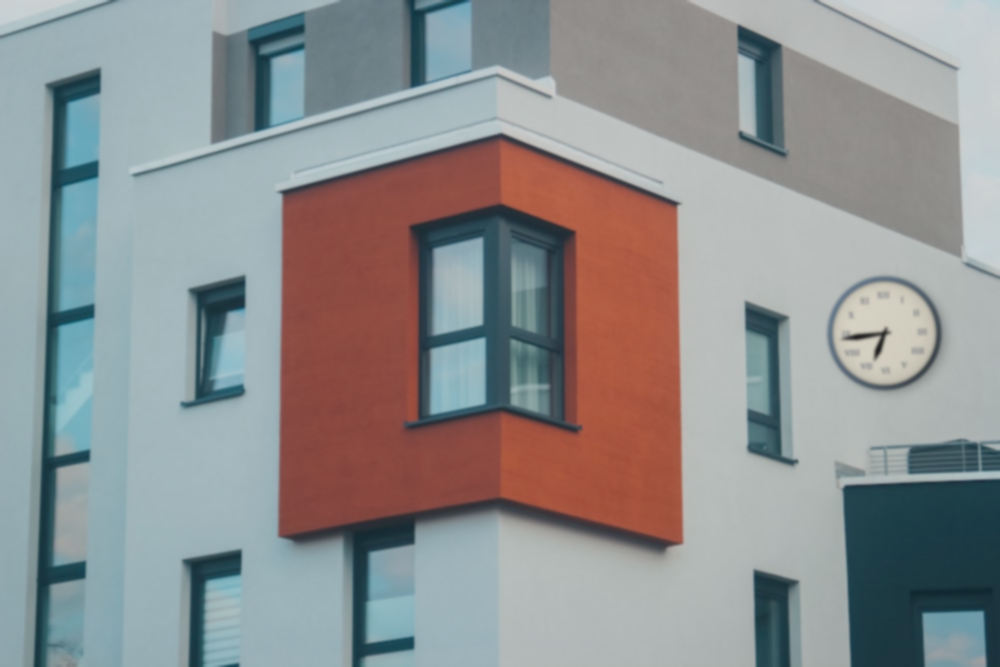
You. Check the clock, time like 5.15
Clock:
6.44
